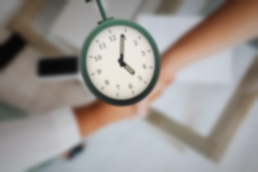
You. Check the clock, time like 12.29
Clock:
5.04
